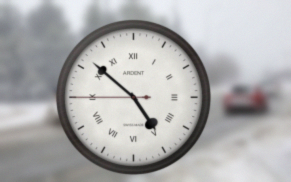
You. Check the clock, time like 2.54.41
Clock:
4.51.45
